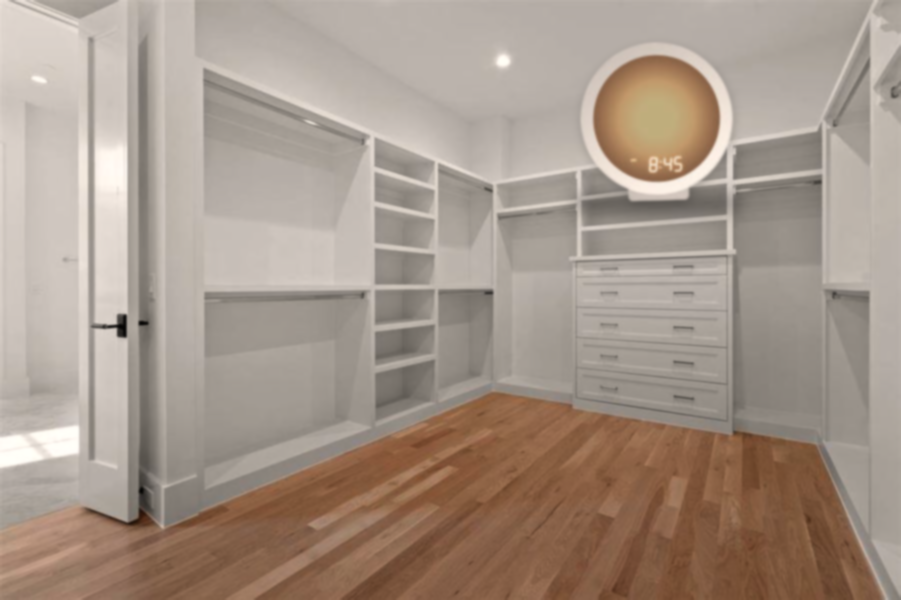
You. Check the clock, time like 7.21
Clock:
8.45
